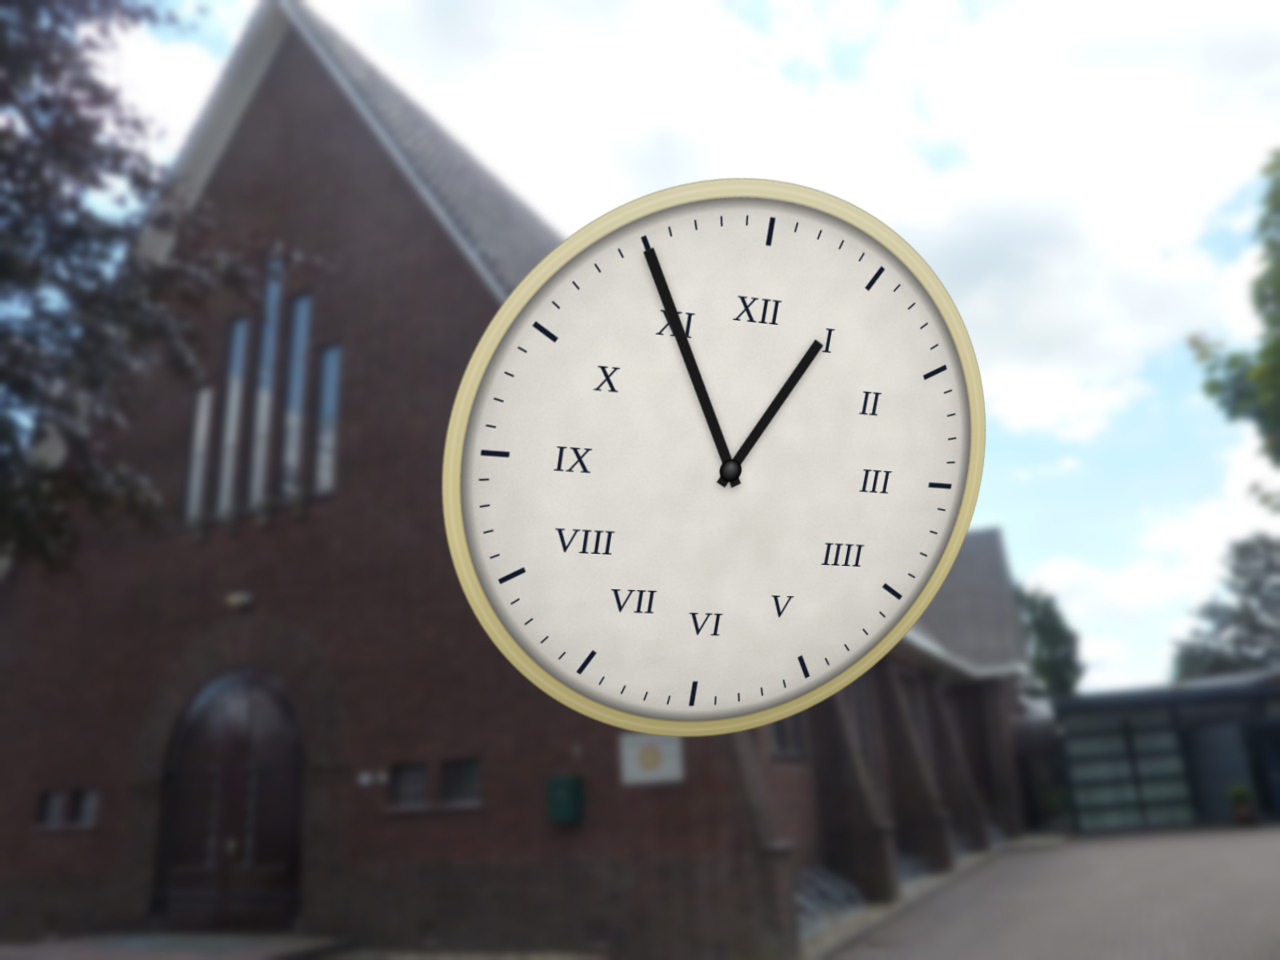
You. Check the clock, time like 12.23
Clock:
12.55
